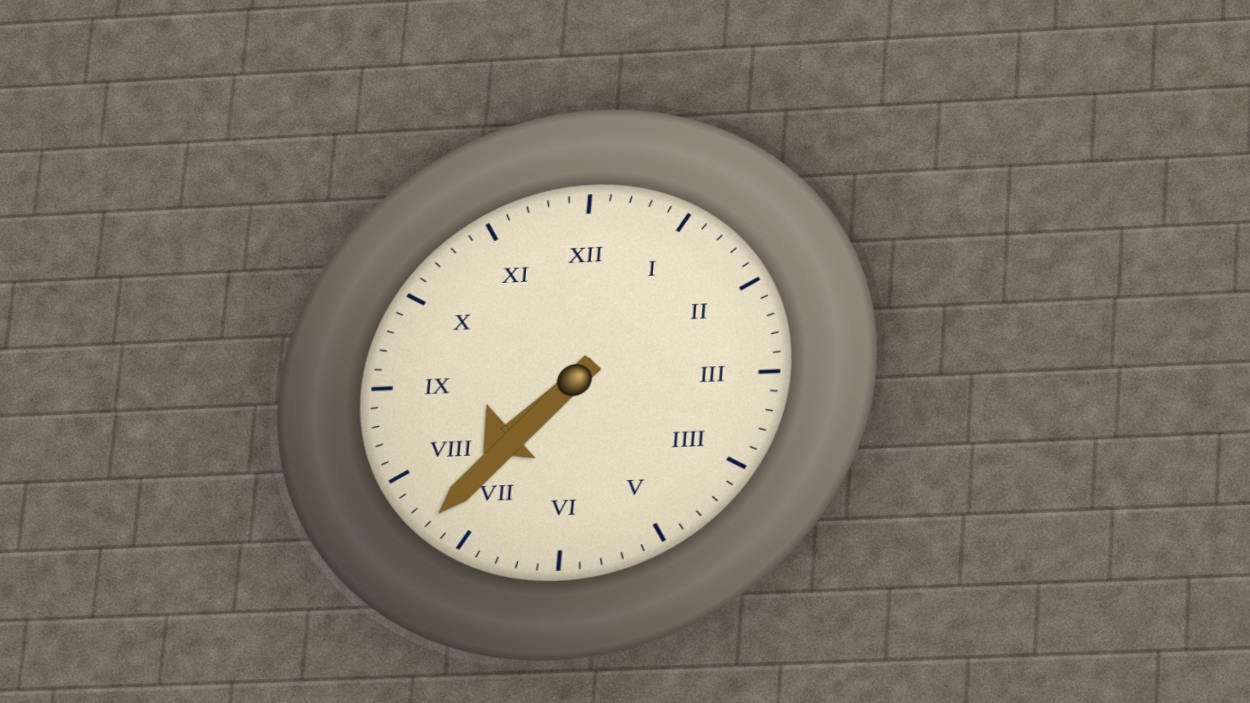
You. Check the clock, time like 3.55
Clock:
7.37
